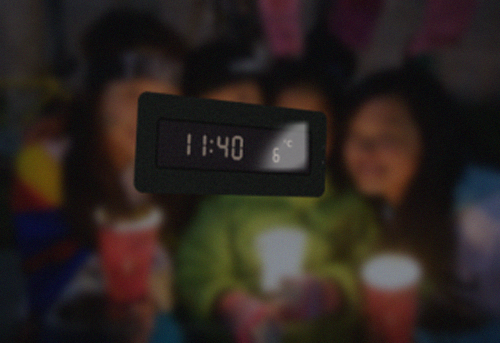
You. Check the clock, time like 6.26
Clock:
11.40
